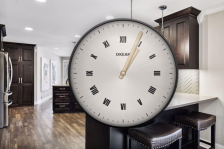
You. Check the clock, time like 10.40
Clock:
1.04
